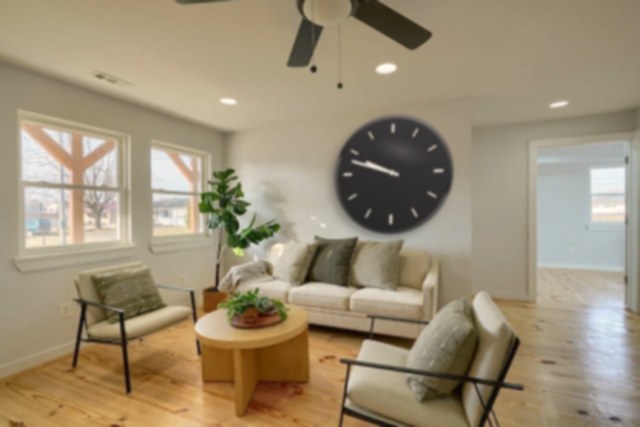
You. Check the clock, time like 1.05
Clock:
9.48
